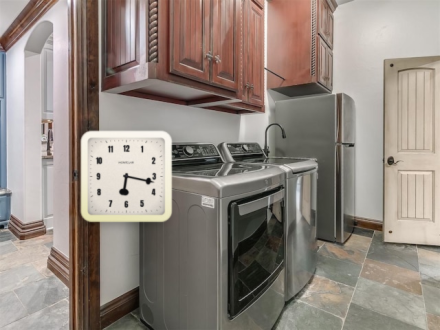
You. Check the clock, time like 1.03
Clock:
6.17
